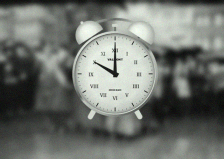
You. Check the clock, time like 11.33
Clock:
10.00
